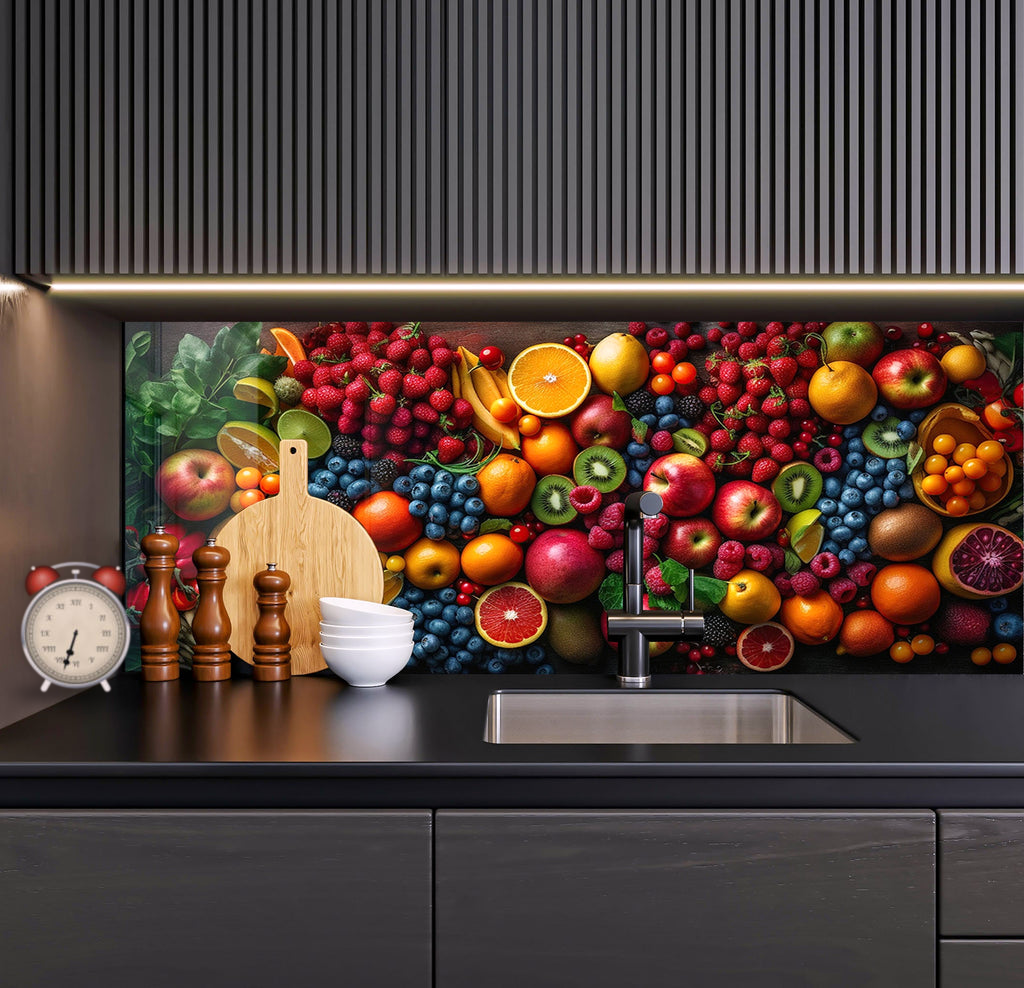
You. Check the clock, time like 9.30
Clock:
6.33
